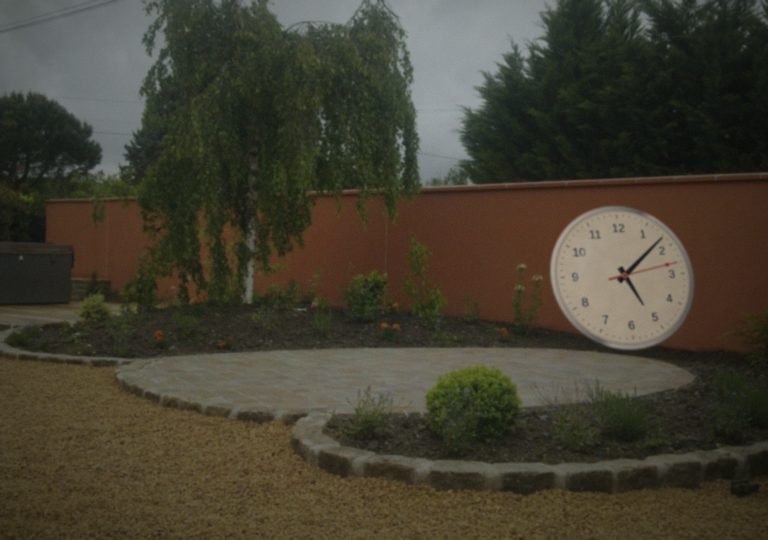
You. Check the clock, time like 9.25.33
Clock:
5.08.13
